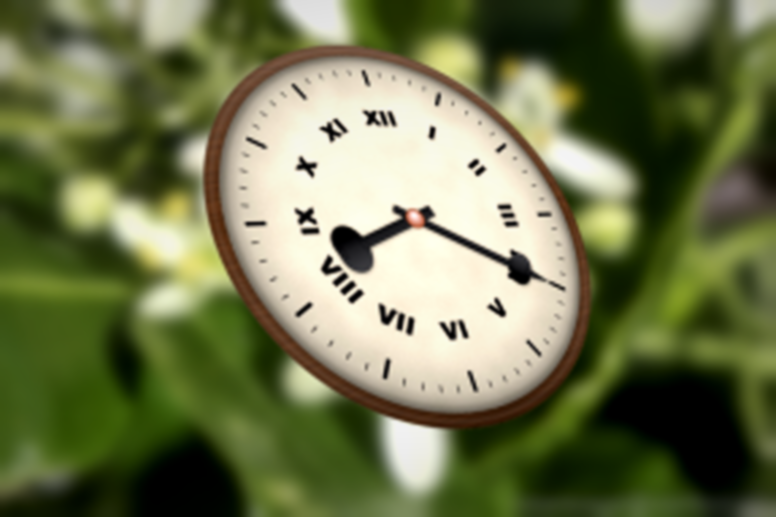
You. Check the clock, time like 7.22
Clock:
8.20
